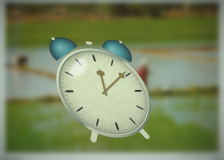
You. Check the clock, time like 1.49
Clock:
12.09
